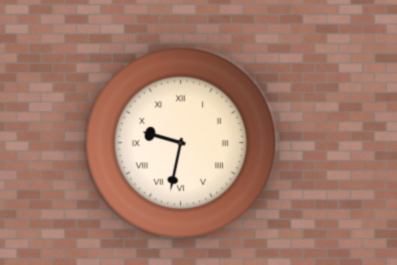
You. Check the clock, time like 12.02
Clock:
9.32
